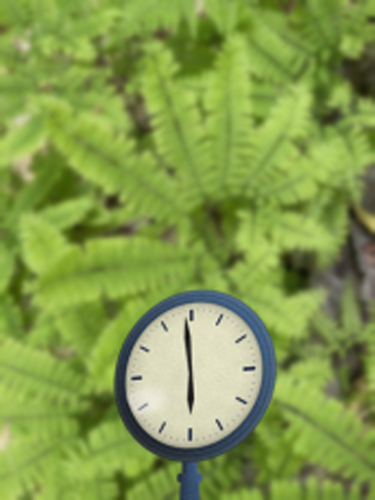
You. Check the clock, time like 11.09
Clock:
5.59
